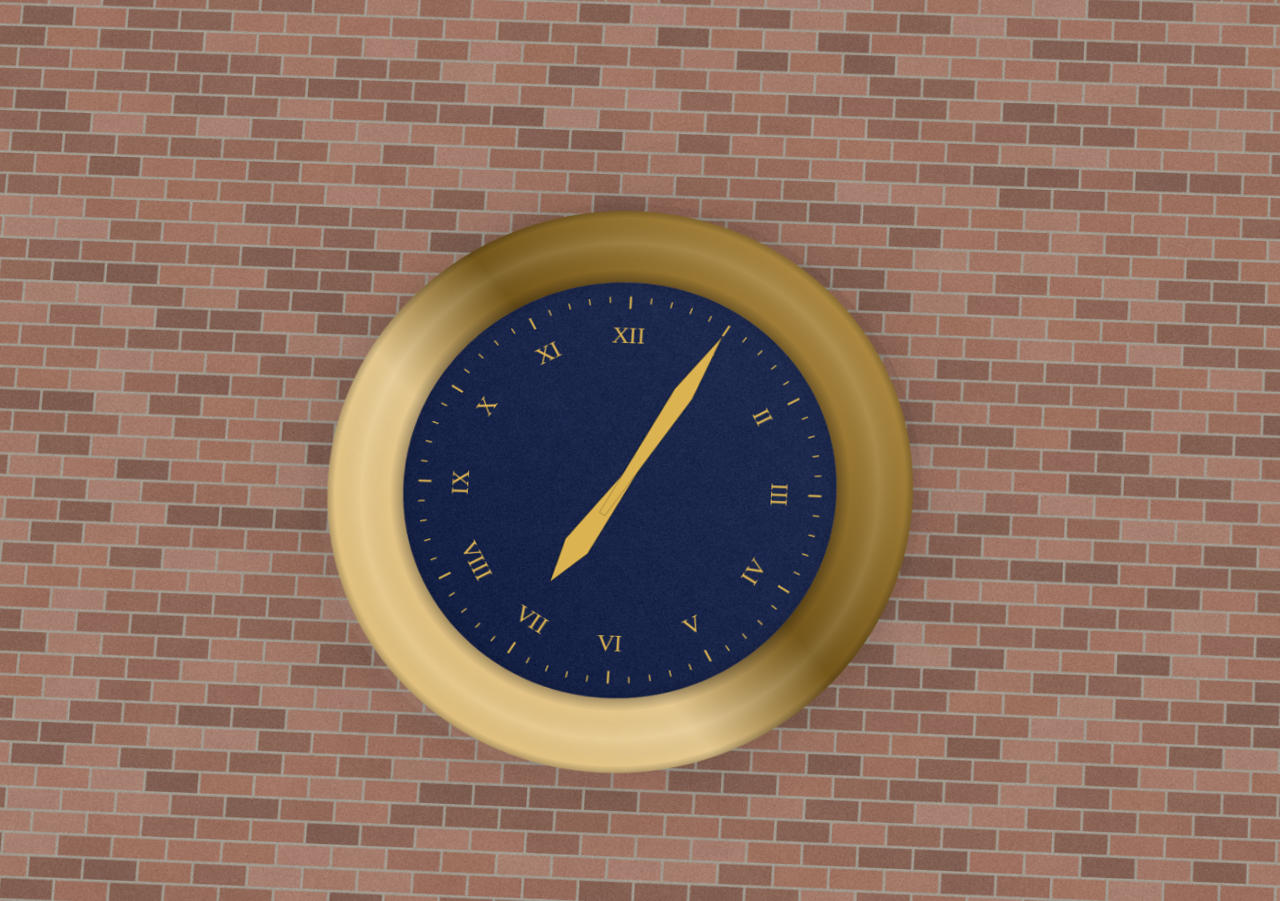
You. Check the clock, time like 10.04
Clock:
7.05
